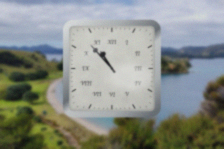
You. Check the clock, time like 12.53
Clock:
10.53
